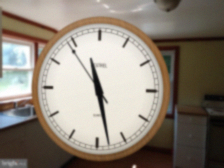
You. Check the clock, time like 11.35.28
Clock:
11.27.54
